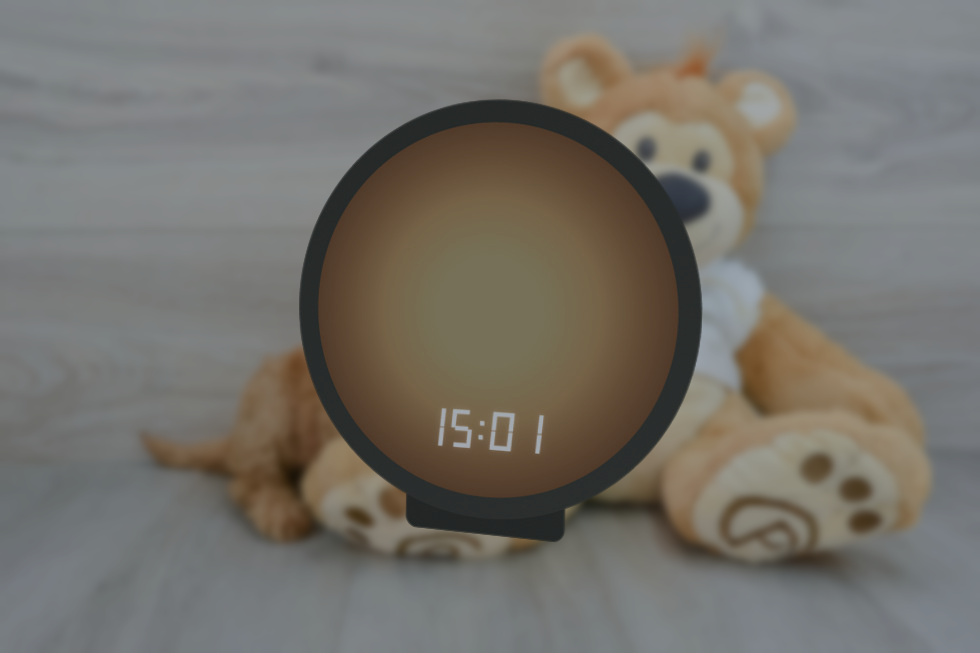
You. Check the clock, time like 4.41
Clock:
15.01
